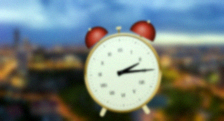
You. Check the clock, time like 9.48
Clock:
2.15
